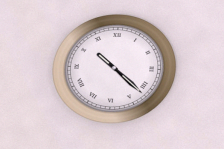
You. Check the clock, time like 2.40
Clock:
10.22
